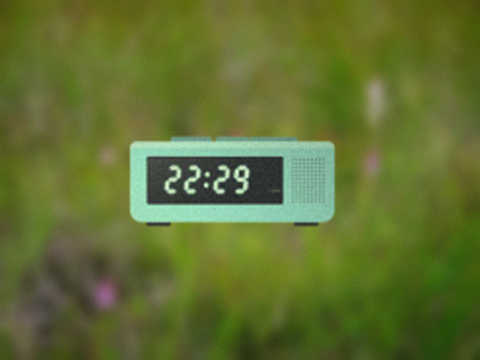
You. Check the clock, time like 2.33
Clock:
22.29
